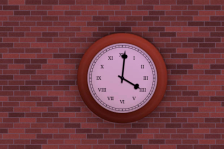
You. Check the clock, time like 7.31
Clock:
4.01
